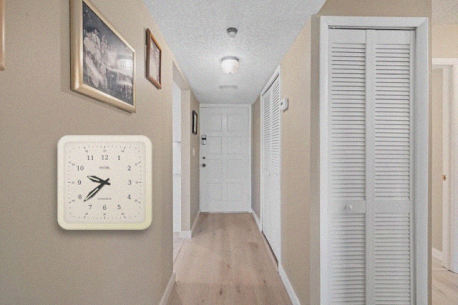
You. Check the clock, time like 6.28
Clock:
9.38
